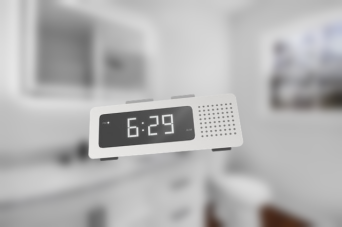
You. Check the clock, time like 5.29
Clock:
6.29
